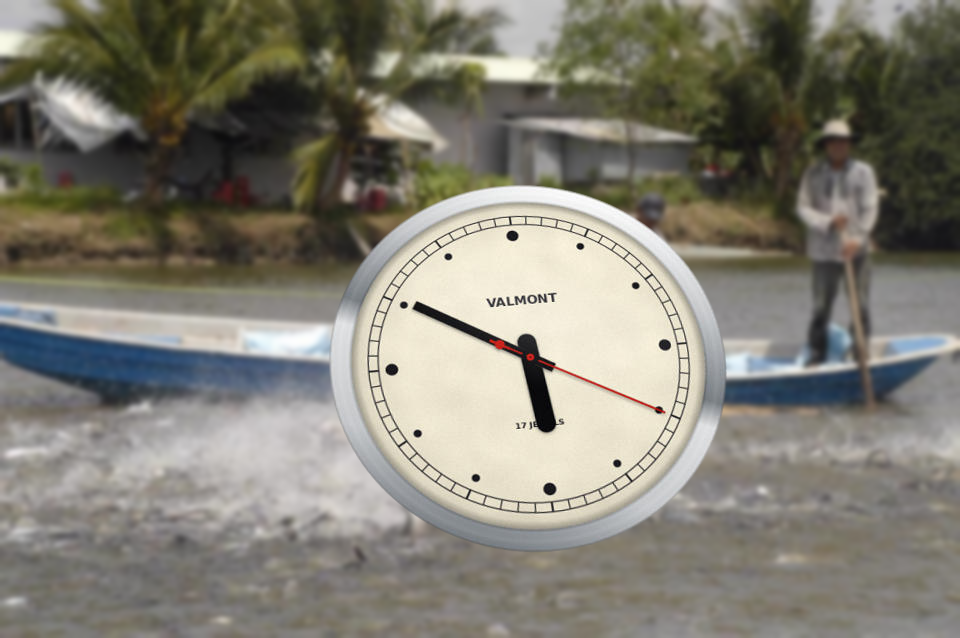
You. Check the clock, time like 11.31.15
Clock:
5.50.20
